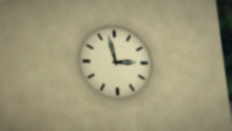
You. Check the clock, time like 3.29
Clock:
2.58
